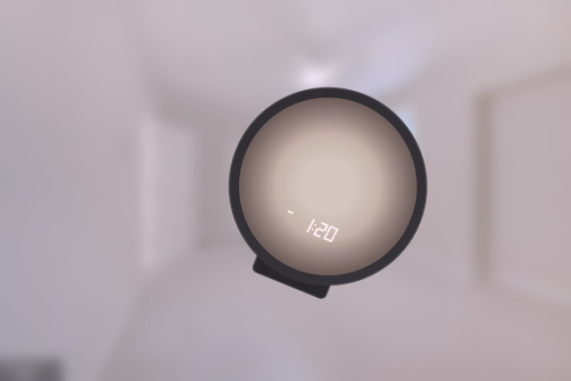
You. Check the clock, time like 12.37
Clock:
1.20
